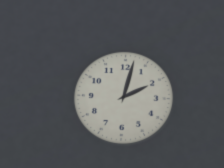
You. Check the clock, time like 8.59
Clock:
2.02
